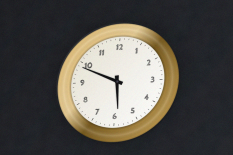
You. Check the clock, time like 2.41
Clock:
5.49
